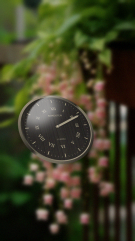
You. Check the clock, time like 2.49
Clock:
2.11
